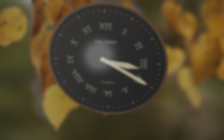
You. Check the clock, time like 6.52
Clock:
3.20
